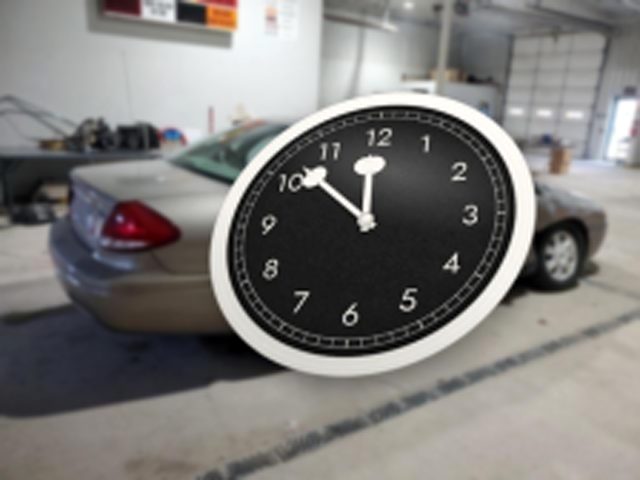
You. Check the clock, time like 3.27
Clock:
11.52
